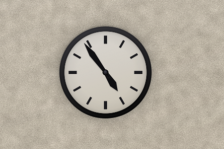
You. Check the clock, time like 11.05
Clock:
4.54
